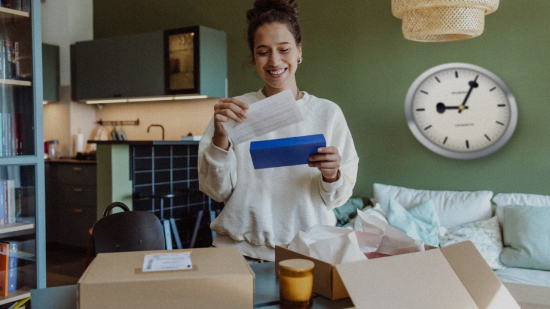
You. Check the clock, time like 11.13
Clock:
9.05
